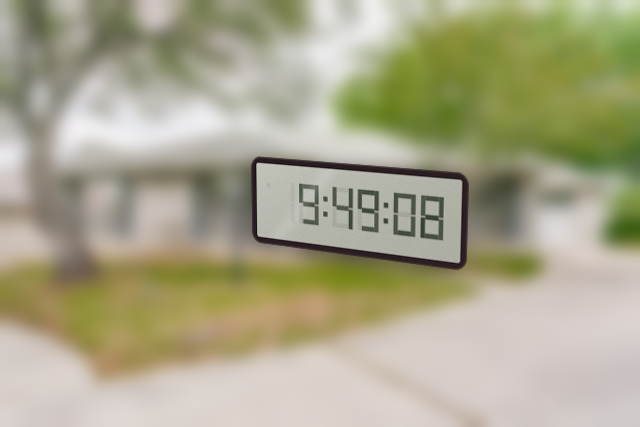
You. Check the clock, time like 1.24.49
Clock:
9.49.08
